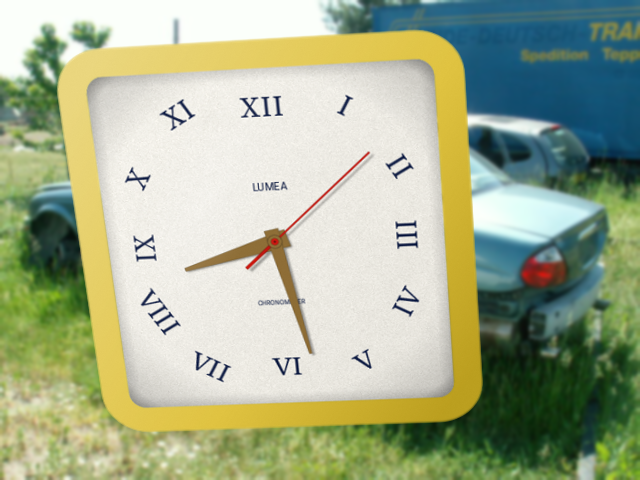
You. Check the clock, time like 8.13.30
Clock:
8.28.08
